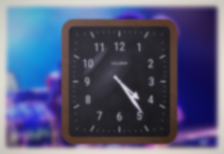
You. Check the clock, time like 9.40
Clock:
4.24
